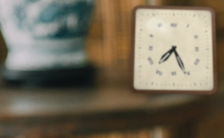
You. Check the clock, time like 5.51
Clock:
7.26
